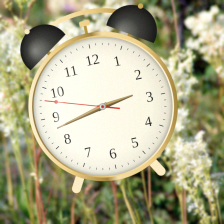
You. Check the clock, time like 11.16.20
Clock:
2.42.48
